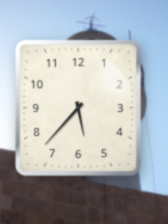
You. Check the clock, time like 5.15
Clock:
5.37
